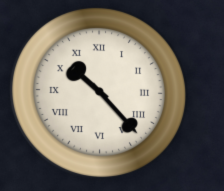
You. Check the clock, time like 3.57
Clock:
10.23
